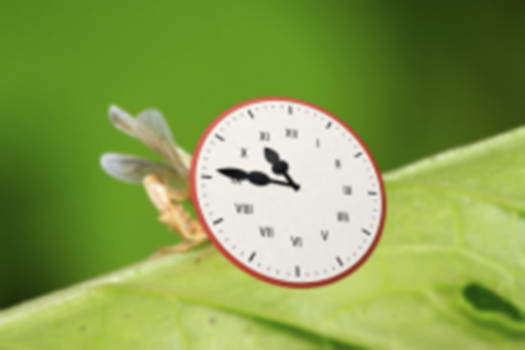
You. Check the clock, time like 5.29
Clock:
10.46
